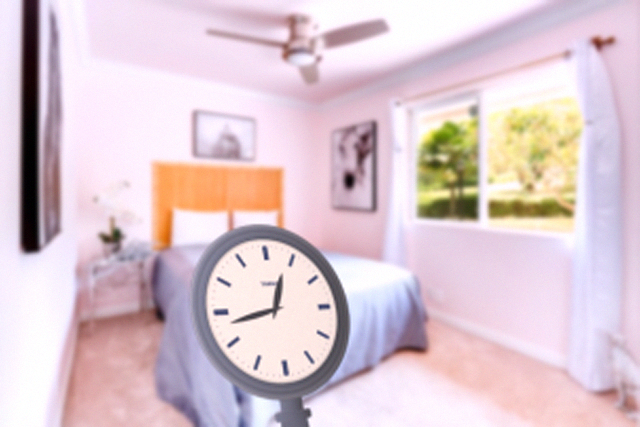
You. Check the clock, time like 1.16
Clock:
12.43
